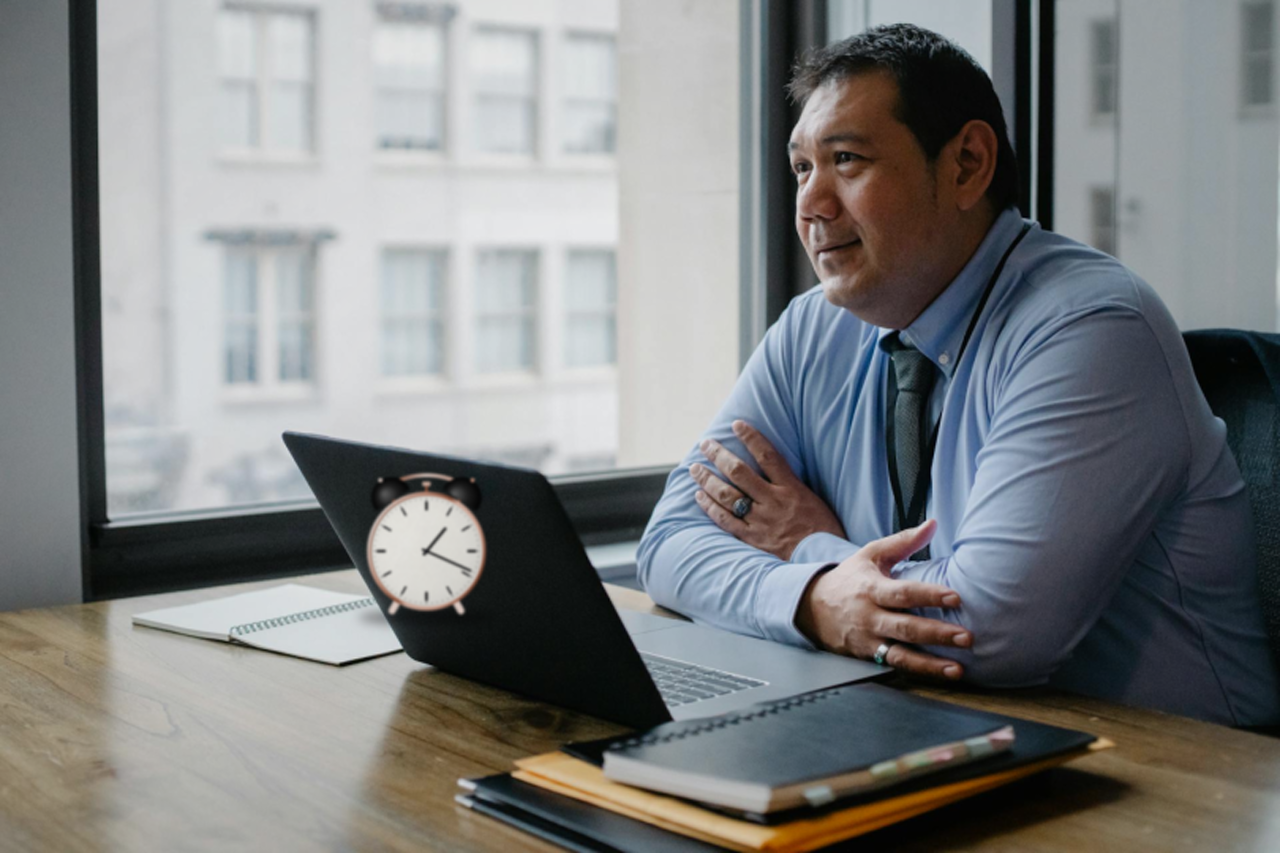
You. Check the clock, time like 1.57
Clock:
1.19
